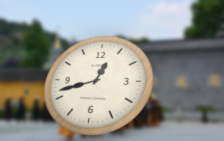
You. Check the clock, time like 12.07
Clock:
12.42
